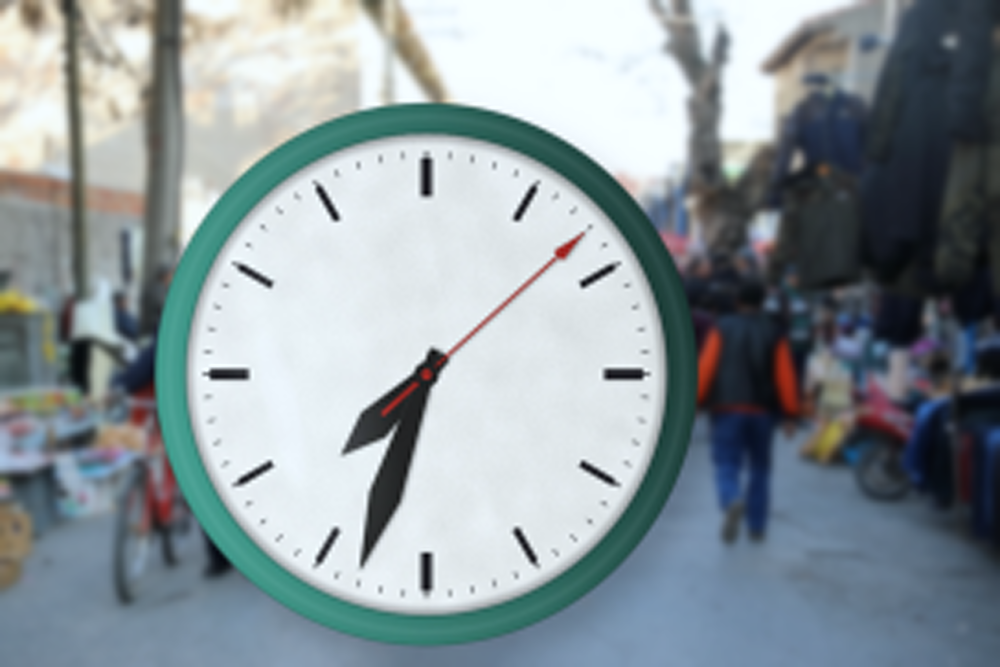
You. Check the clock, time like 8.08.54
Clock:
7.33.08
